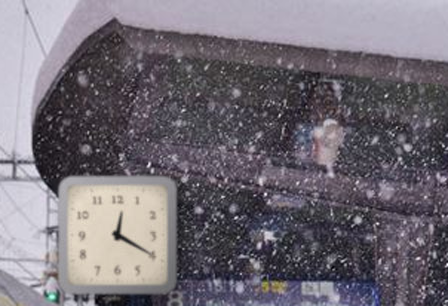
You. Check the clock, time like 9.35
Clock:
12.20
